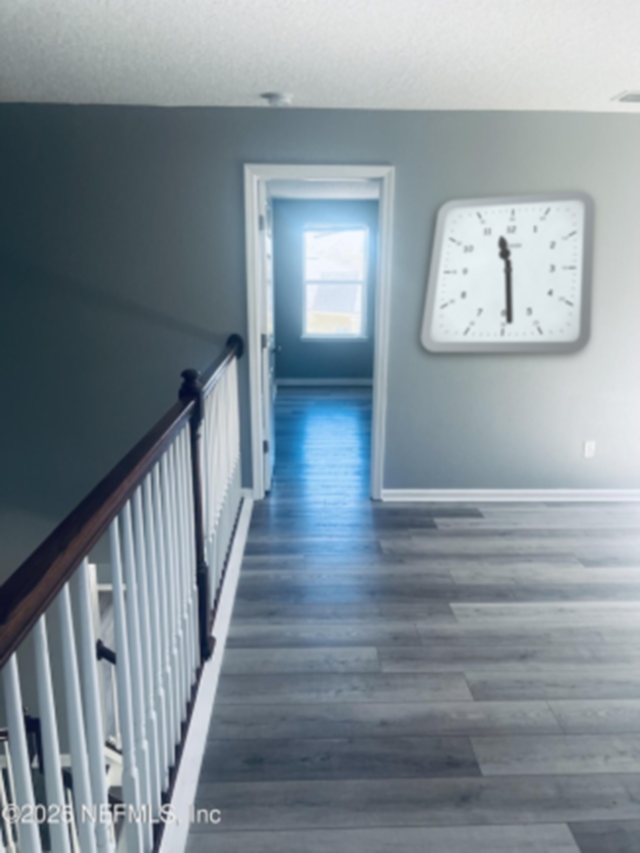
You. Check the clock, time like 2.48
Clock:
11.29
